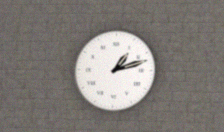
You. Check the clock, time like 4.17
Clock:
1.12
